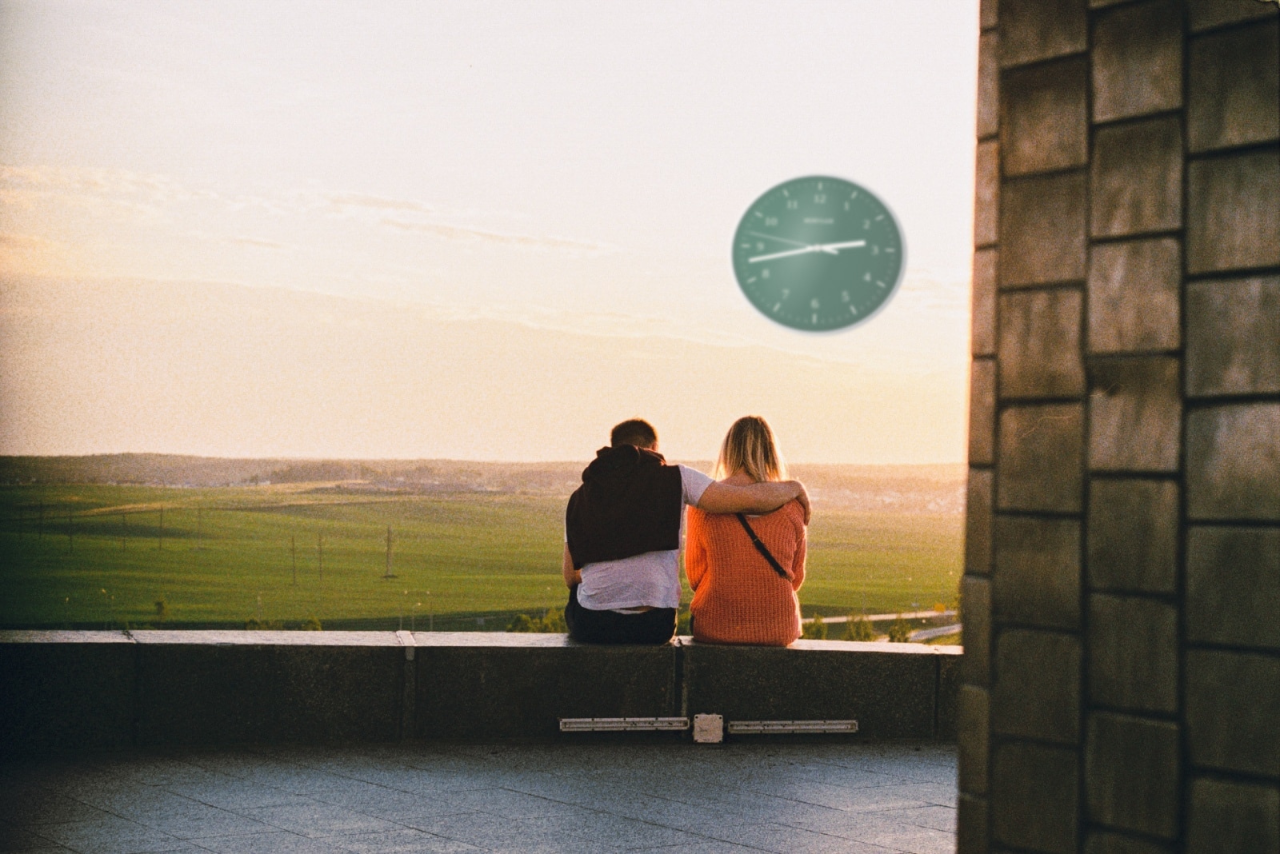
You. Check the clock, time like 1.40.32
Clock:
2.42.47
